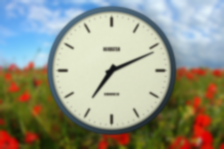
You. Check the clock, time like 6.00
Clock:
7.11
